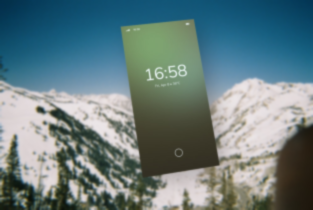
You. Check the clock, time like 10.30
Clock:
16.58
